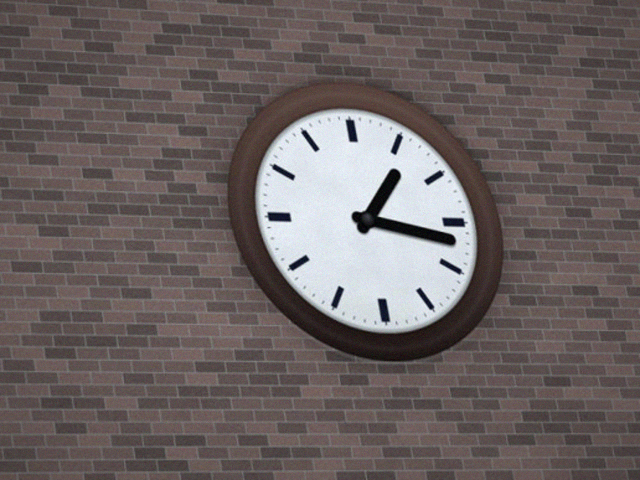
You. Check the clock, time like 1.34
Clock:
1.17
